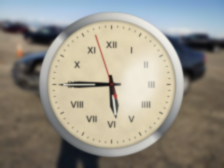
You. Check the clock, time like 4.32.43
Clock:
5.44.57
